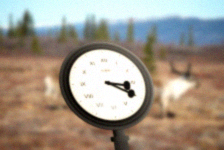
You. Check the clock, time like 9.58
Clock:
3.20
